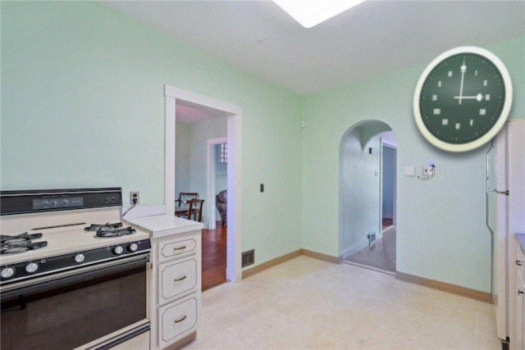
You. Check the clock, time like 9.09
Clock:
3.00
